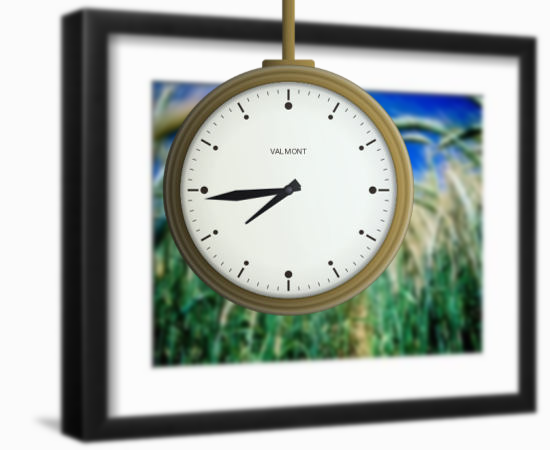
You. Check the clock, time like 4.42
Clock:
7.44
